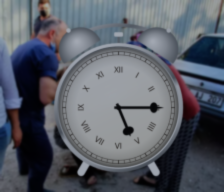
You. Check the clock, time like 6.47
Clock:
5.15
